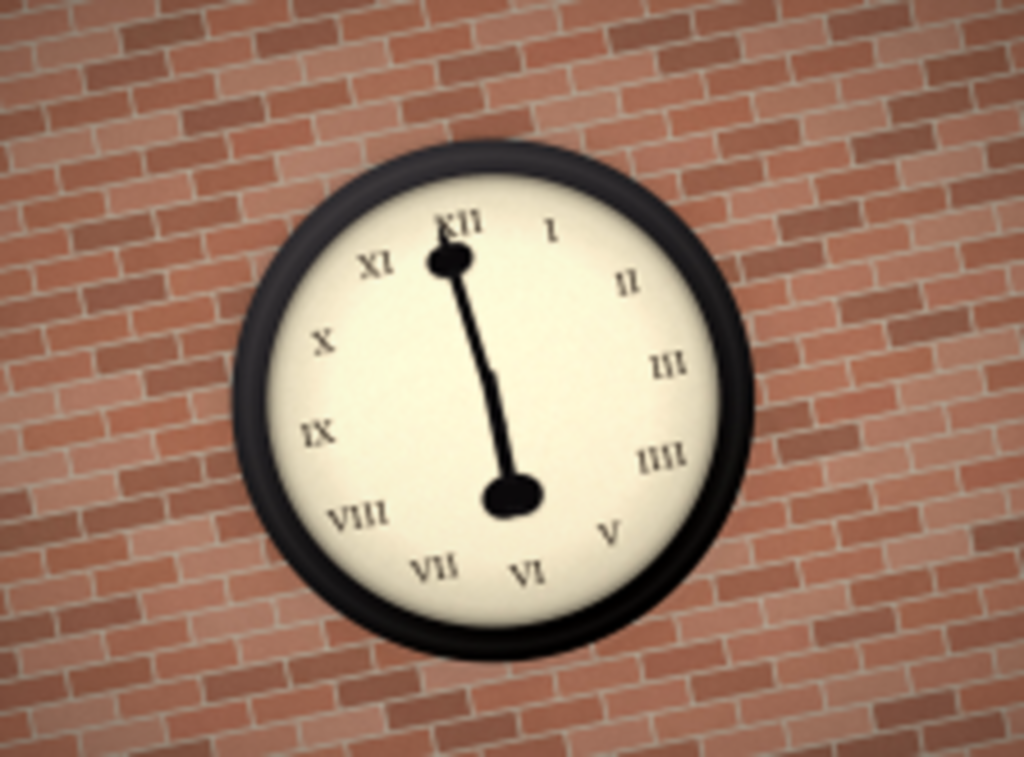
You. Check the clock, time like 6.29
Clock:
5.59
